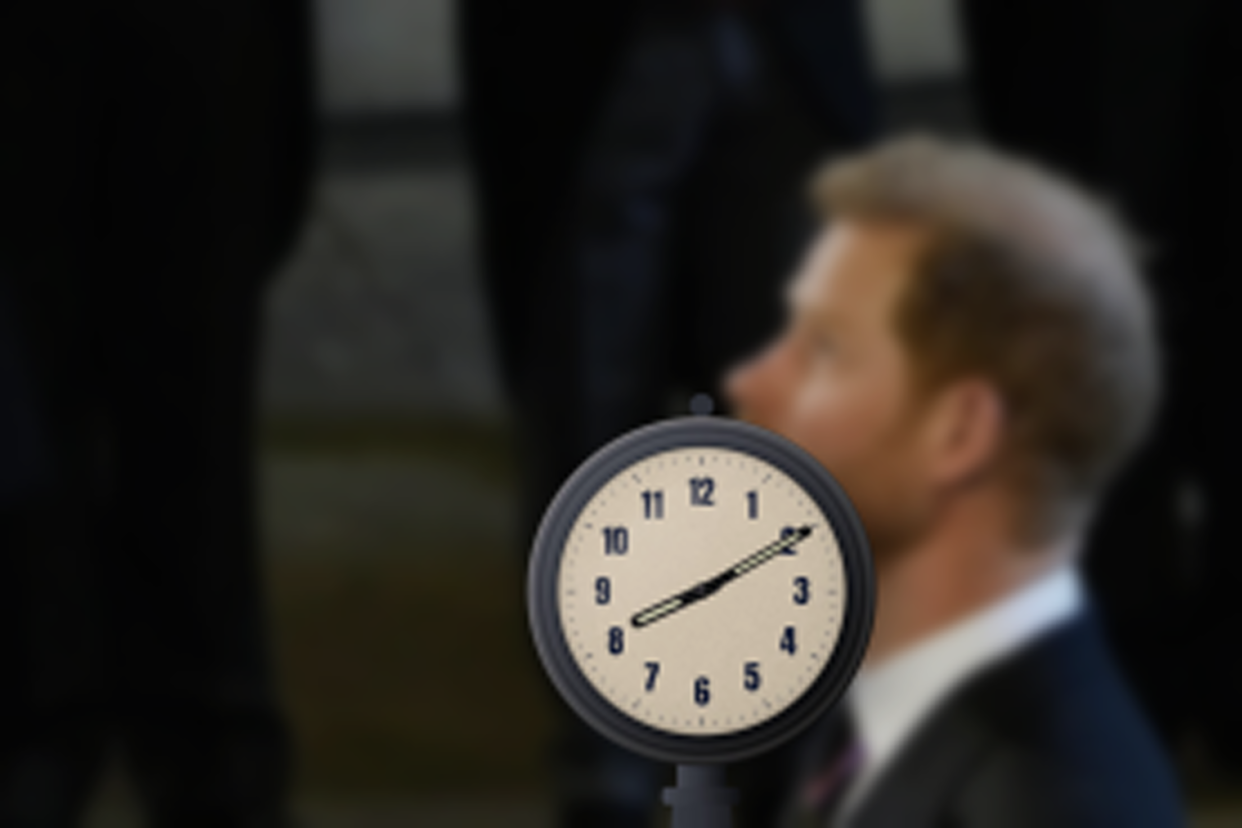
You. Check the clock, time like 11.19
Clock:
8.10
